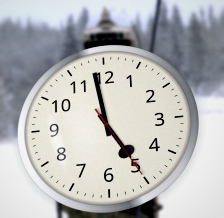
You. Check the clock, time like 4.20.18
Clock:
4.58.25
